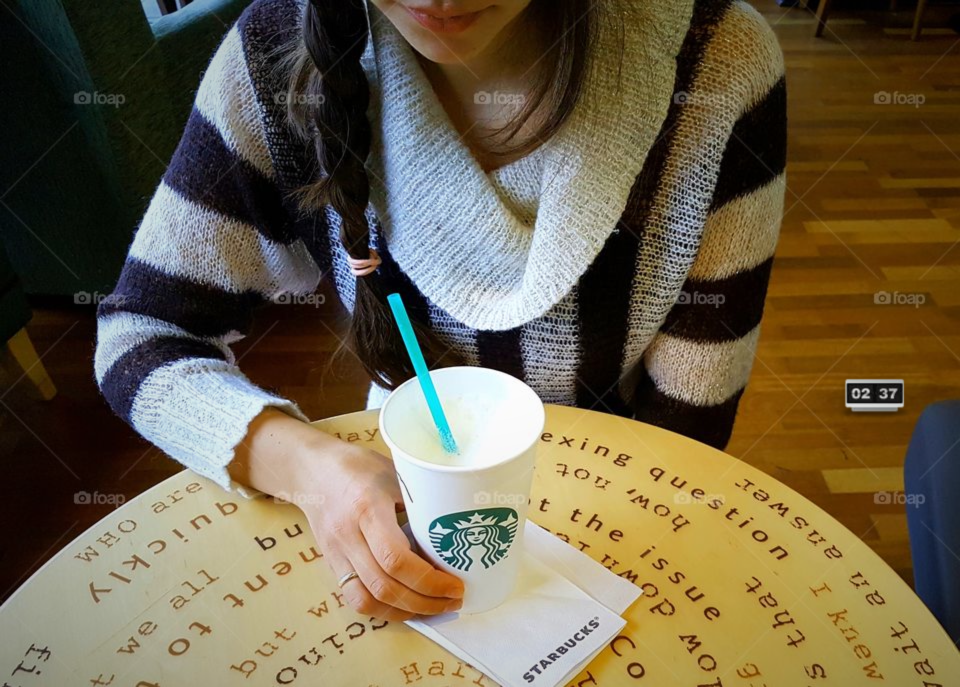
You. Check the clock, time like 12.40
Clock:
2.37
